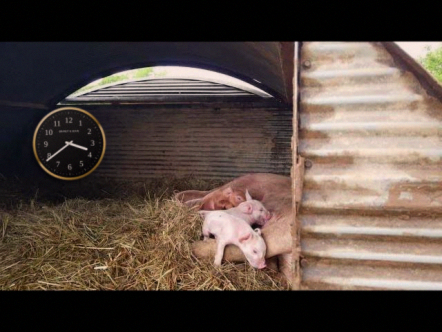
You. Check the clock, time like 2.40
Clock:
3.39
